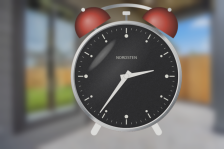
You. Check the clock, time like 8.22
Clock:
2.36
